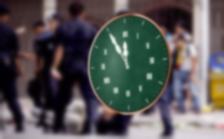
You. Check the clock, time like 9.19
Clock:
11.55
